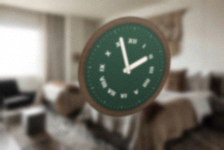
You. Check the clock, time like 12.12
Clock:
1.56
